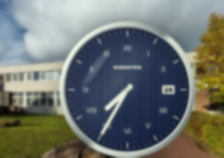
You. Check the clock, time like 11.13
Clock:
7.35
